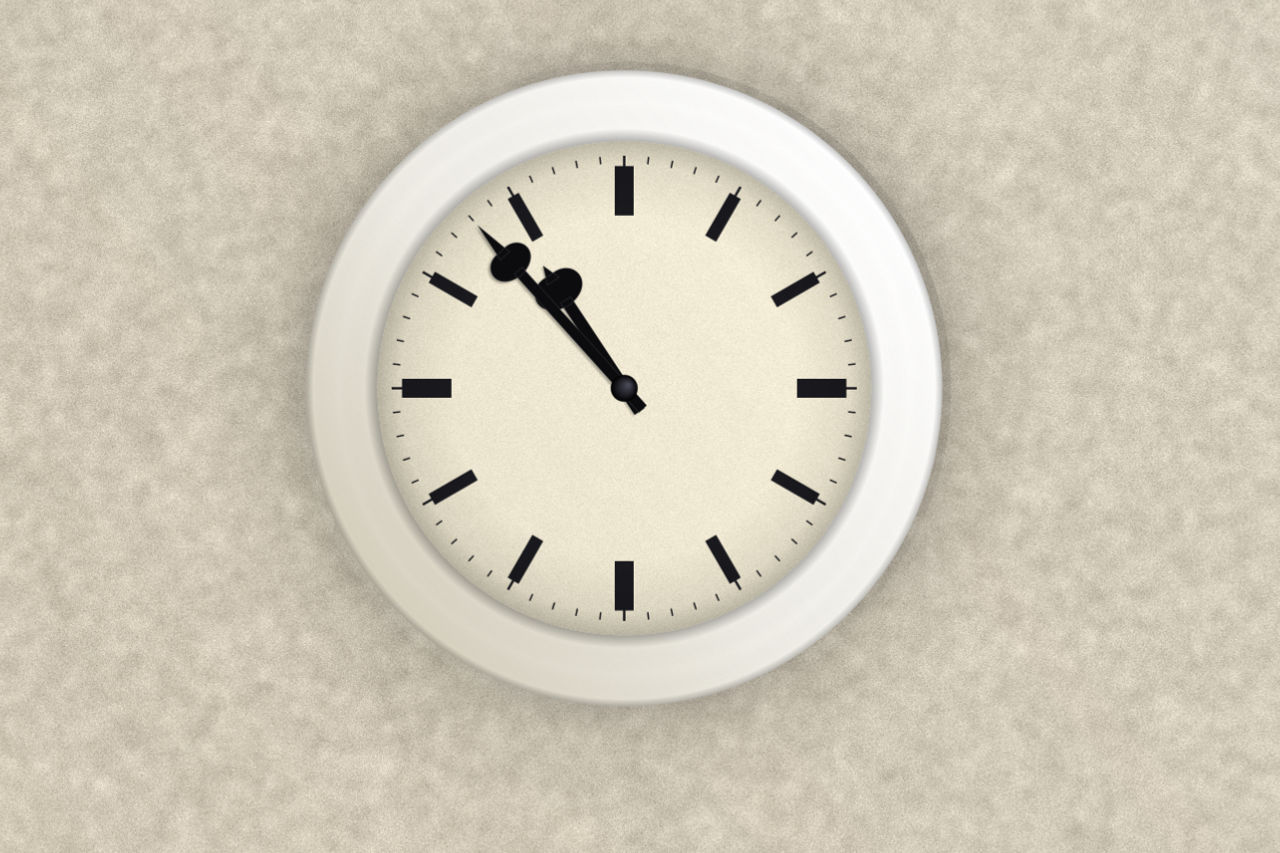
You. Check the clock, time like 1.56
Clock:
10.53
